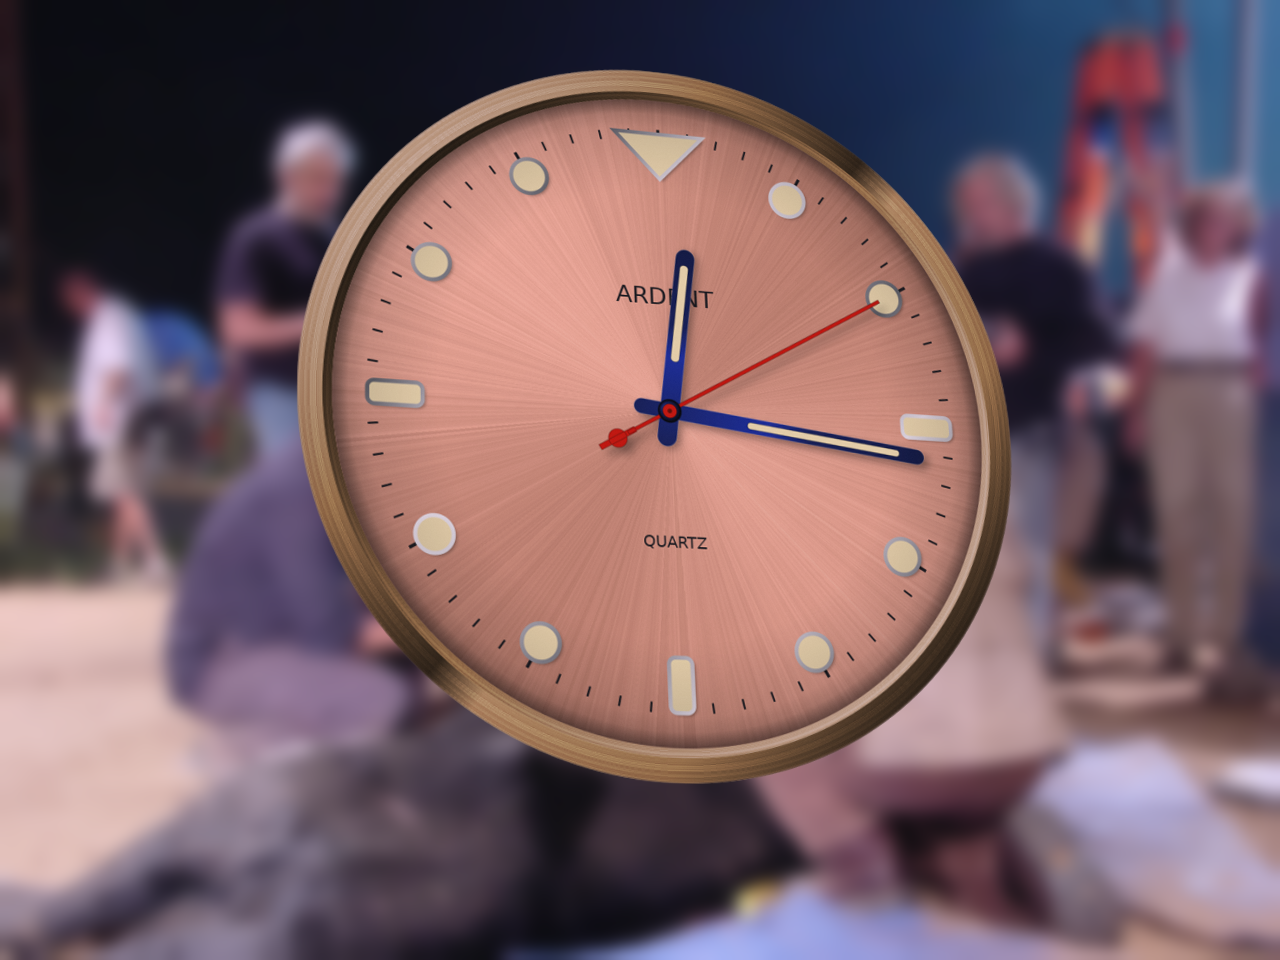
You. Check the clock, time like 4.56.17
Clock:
12.16.10
